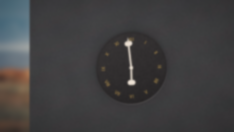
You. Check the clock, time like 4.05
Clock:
5.59
